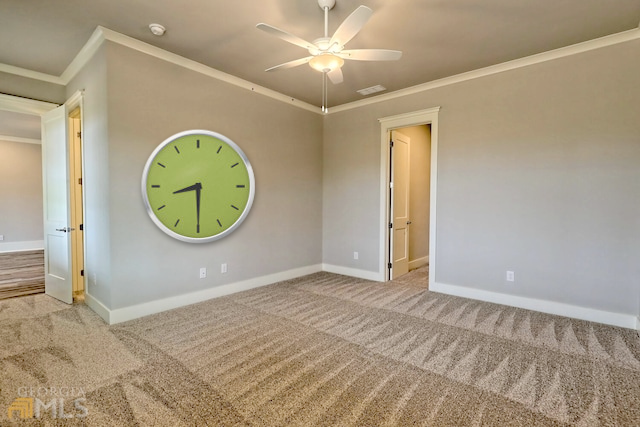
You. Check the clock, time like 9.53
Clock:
8.30
